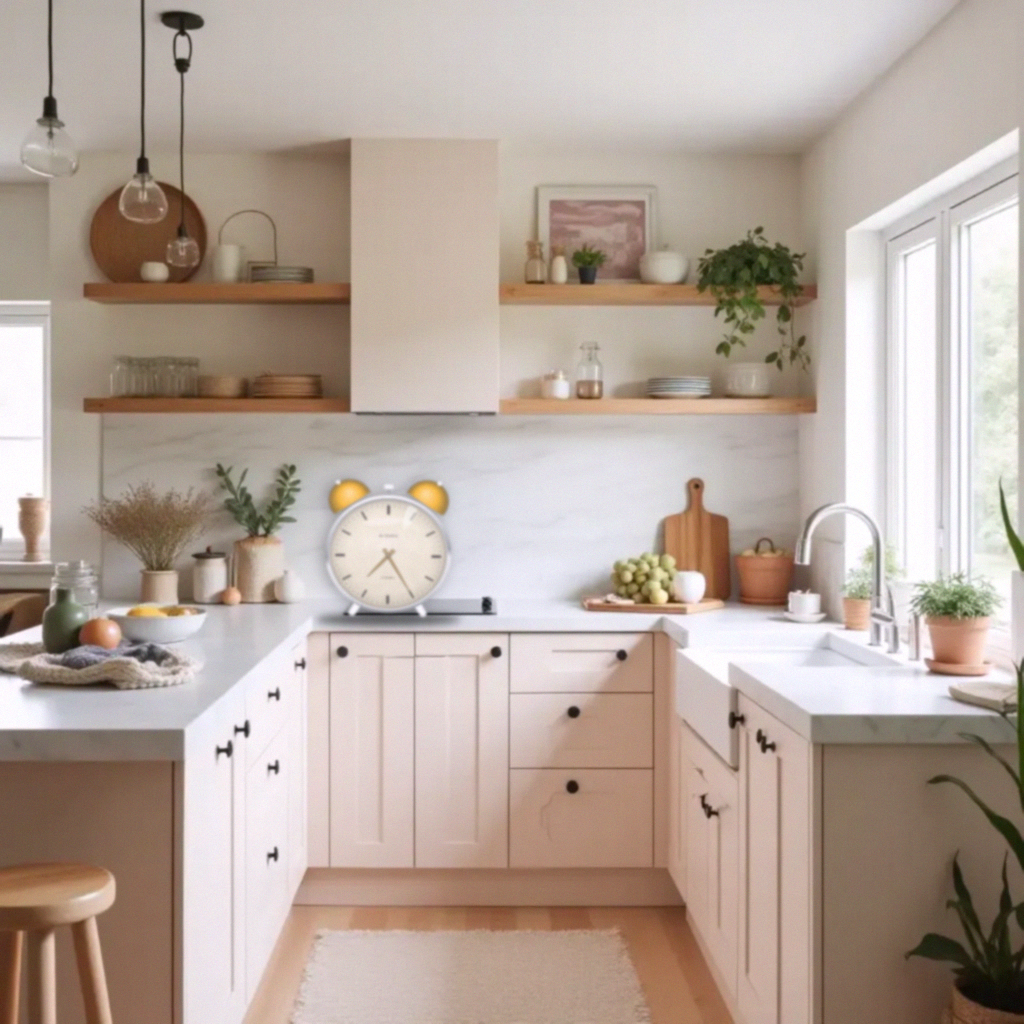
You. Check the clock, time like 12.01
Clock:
7.25
